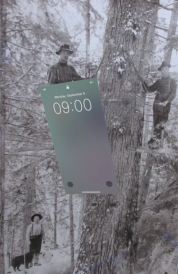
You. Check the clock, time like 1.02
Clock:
9.00
